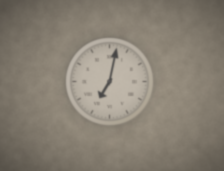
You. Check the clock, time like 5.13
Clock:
7.02
